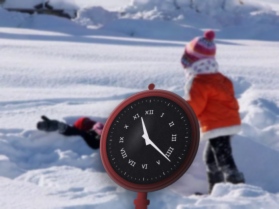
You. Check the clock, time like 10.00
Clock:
11.22
